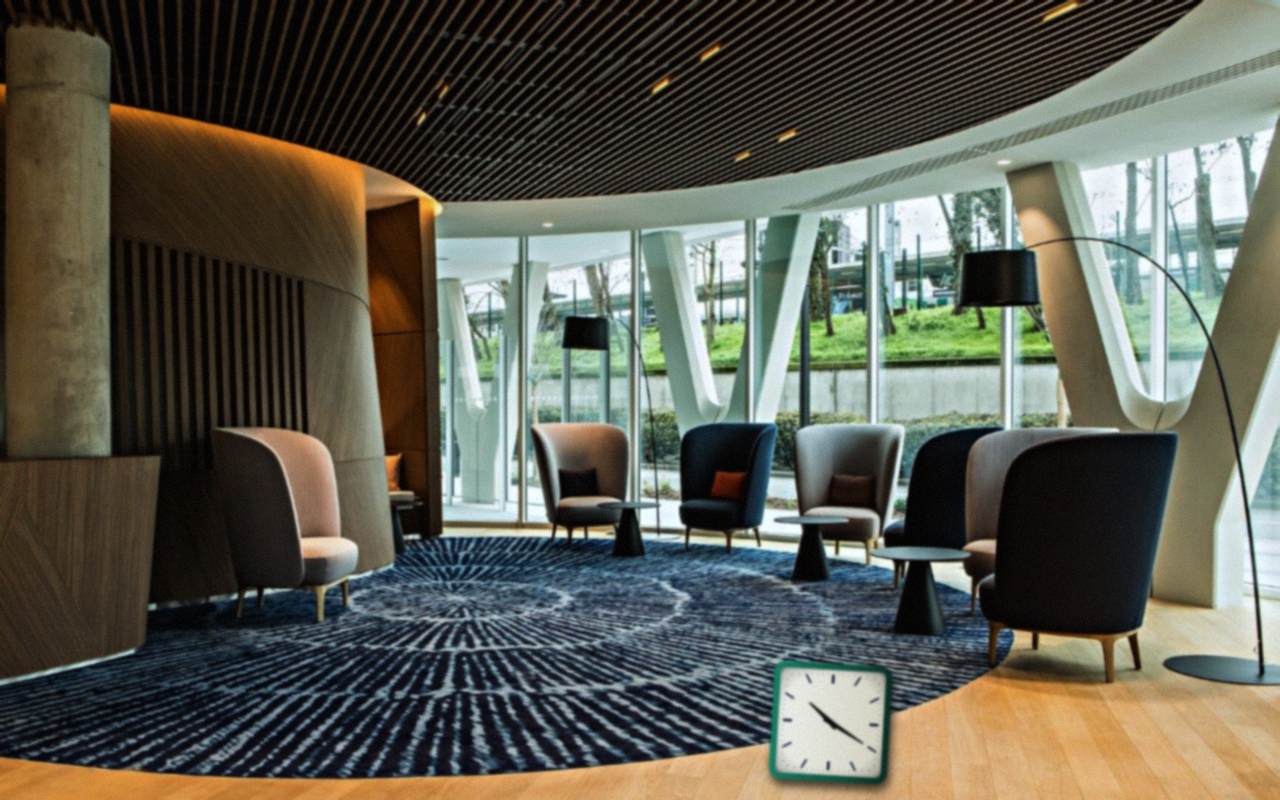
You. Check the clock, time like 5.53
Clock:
10.20
